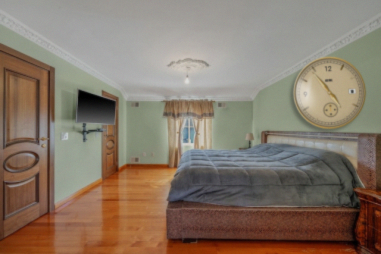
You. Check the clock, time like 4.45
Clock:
4.54
